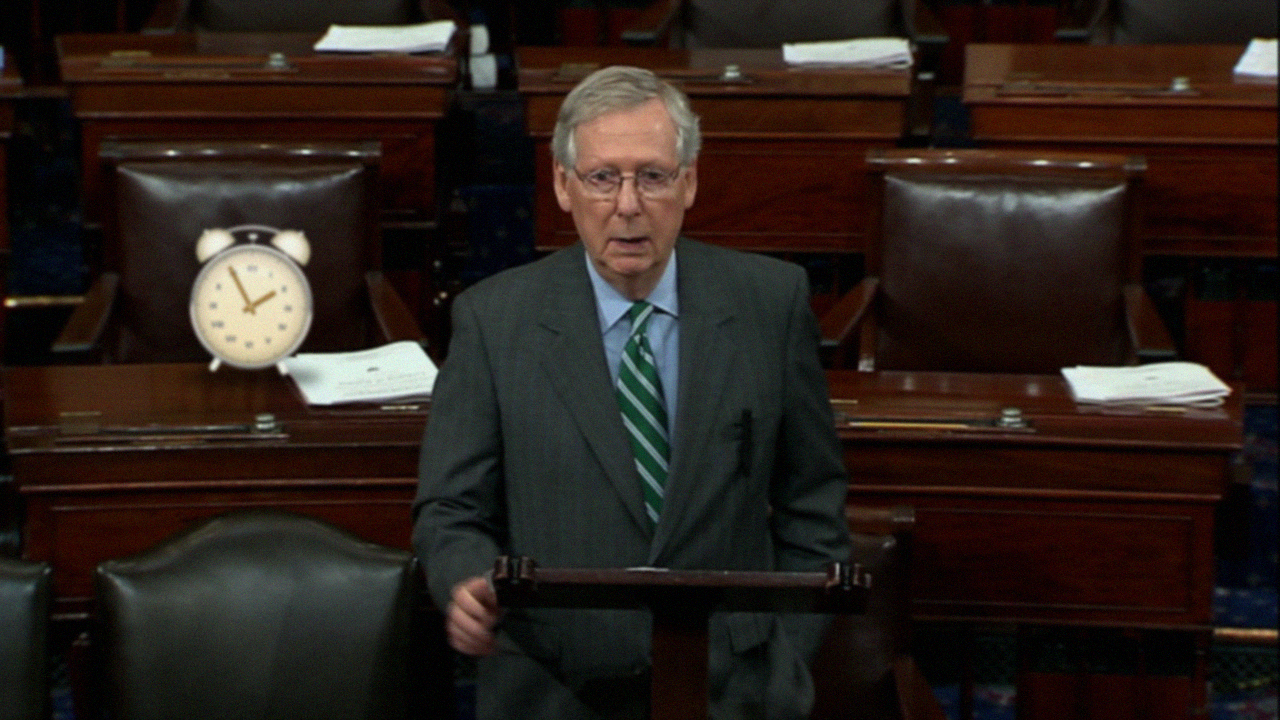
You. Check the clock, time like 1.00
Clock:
1.55
